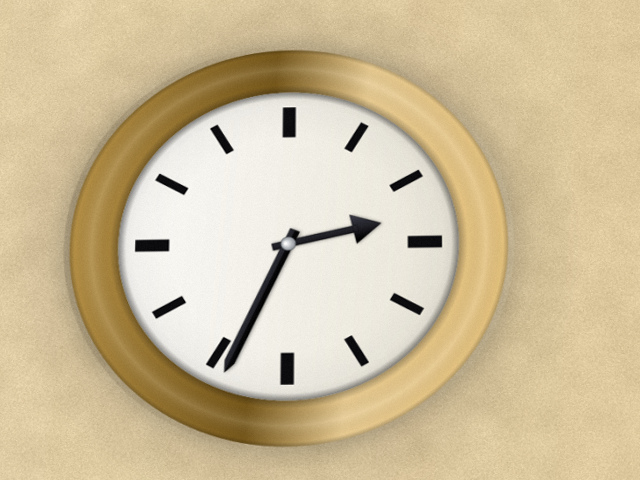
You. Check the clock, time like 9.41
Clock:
2.34
